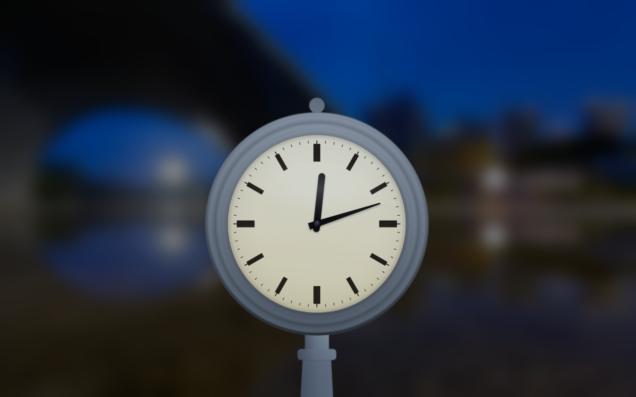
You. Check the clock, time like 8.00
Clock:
12.12
